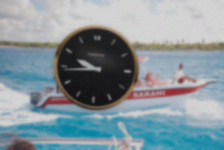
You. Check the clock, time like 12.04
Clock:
9.44
